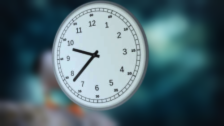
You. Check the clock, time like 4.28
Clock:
9.38
